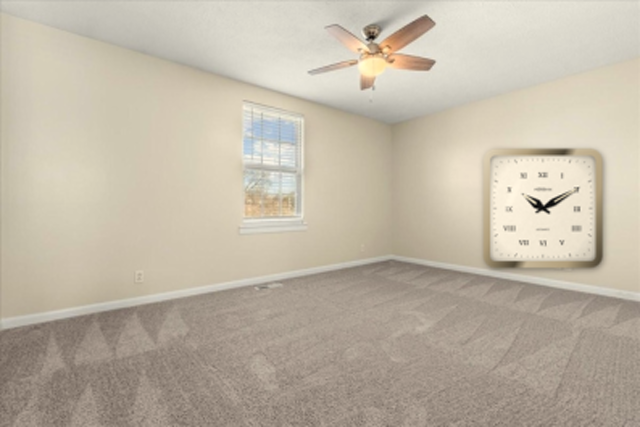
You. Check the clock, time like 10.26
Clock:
10.10
